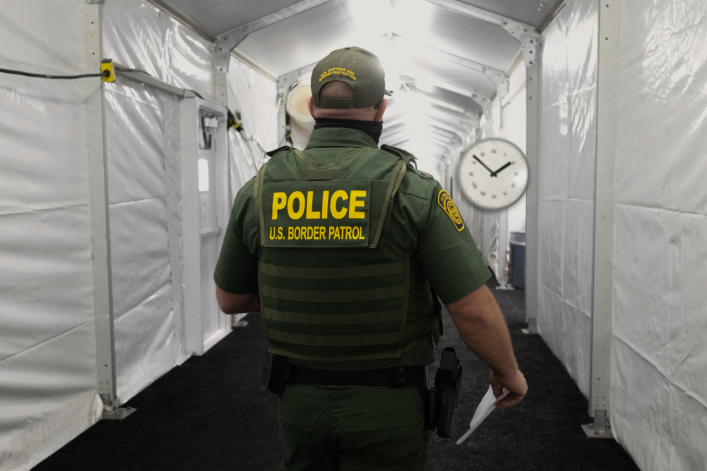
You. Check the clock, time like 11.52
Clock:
1.52
